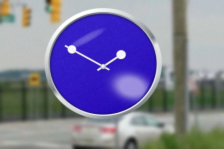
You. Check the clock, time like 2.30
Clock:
1.50
